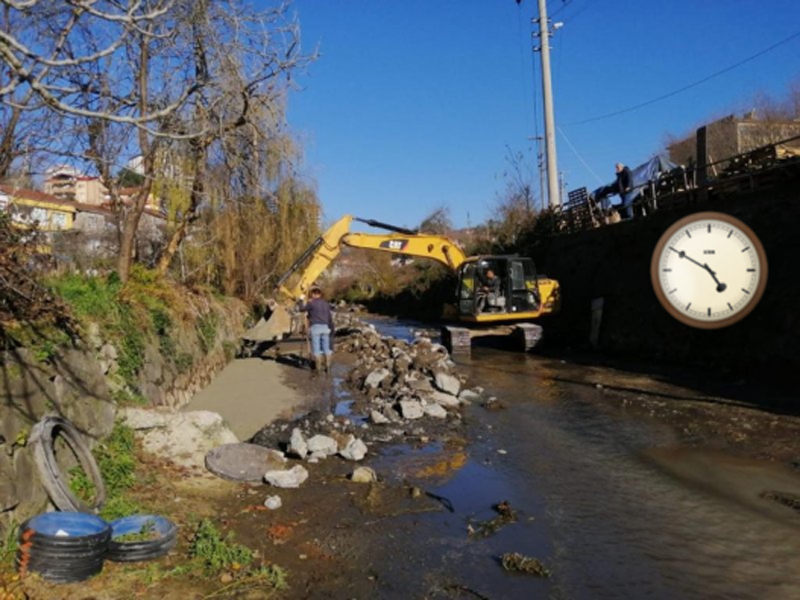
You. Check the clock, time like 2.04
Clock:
4.50
